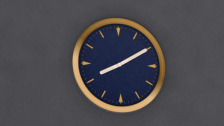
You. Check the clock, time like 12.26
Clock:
8.10
